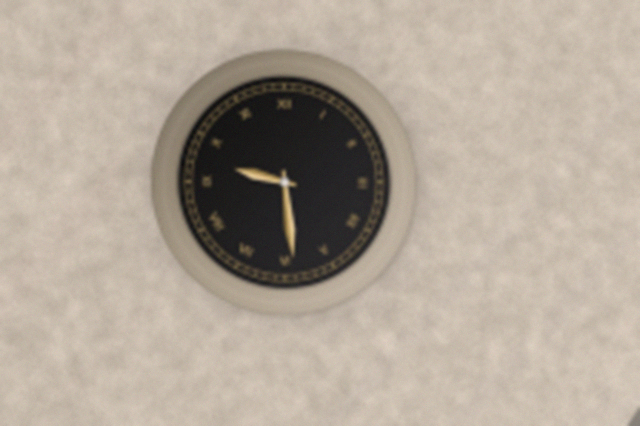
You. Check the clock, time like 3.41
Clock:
9.29
